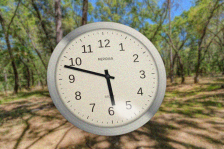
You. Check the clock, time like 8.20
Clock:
5.48
